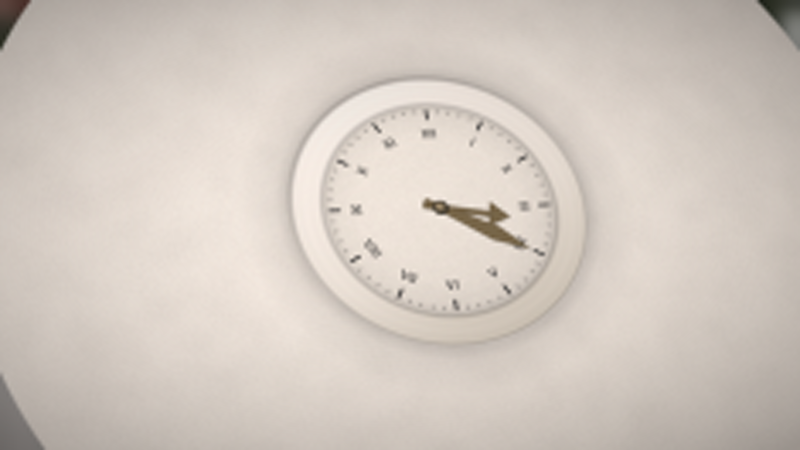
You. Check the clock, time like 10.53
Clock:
3.20
